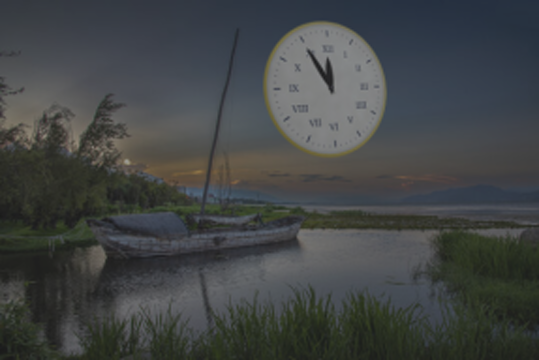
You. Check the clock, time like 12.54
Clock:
11.55
